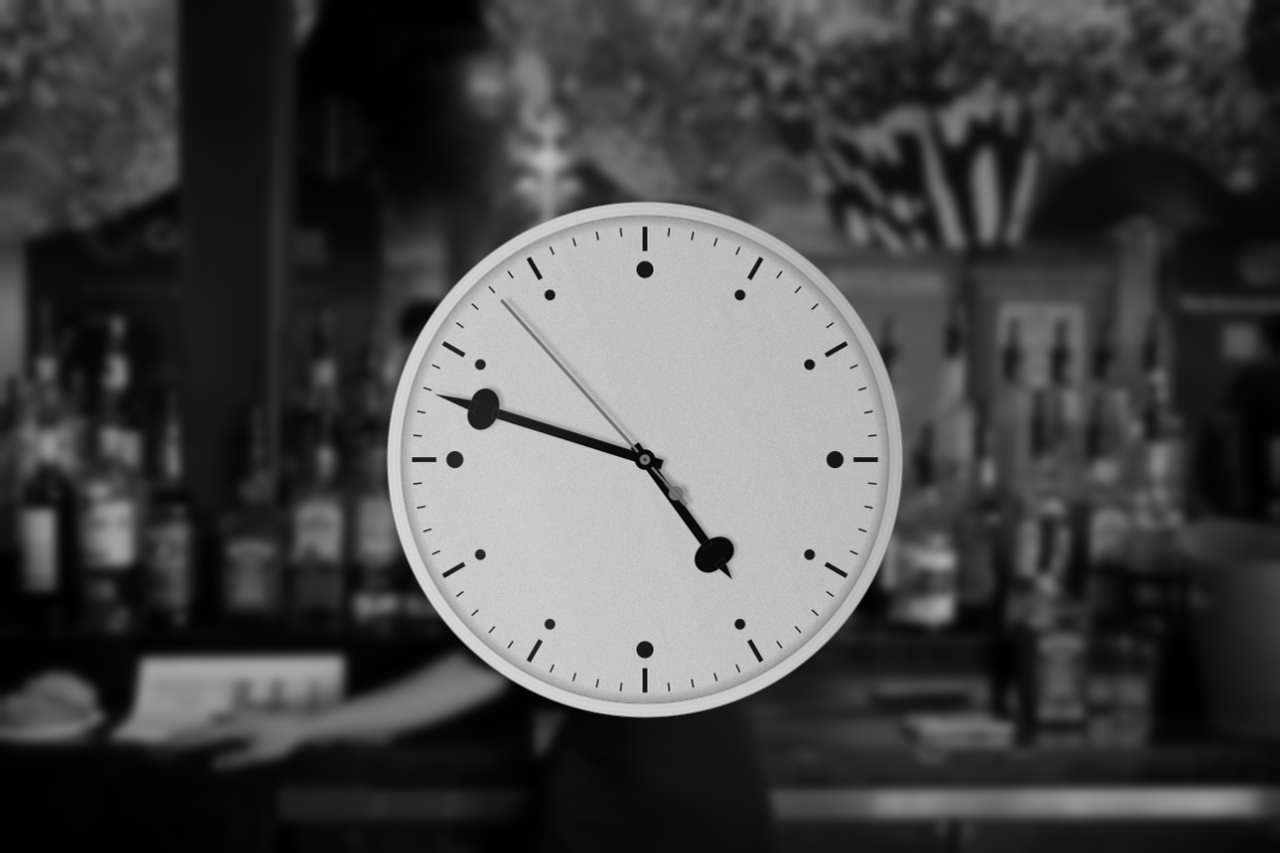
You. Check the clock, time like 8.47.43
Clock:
4.47.53
